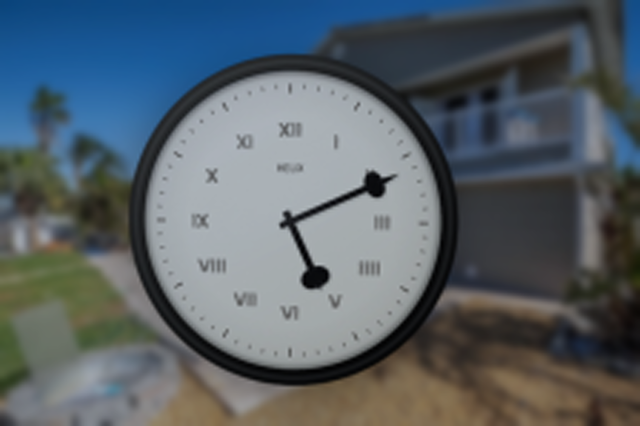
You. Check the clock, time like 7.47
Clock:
5.11
